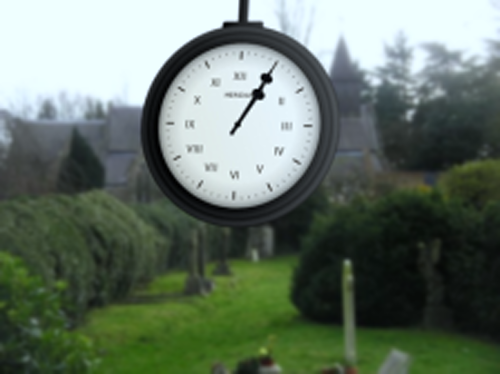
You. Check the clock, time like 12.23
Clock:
1.05
